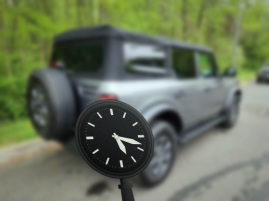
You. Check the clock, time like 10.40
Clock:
5.18
